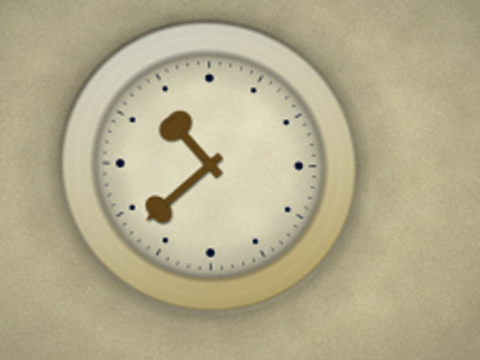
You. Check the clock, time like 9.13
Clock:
10.38
